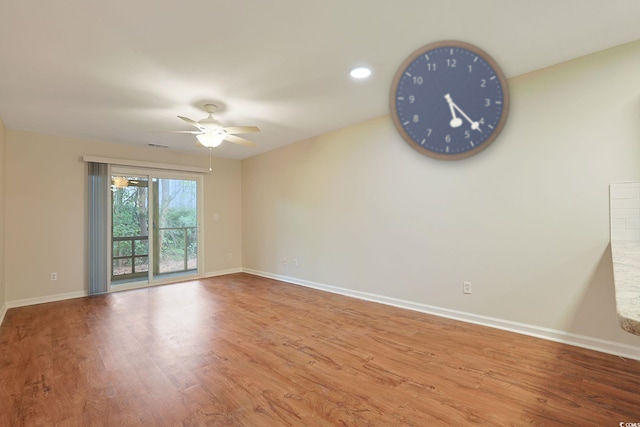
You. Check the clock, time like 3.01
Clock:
5.22
